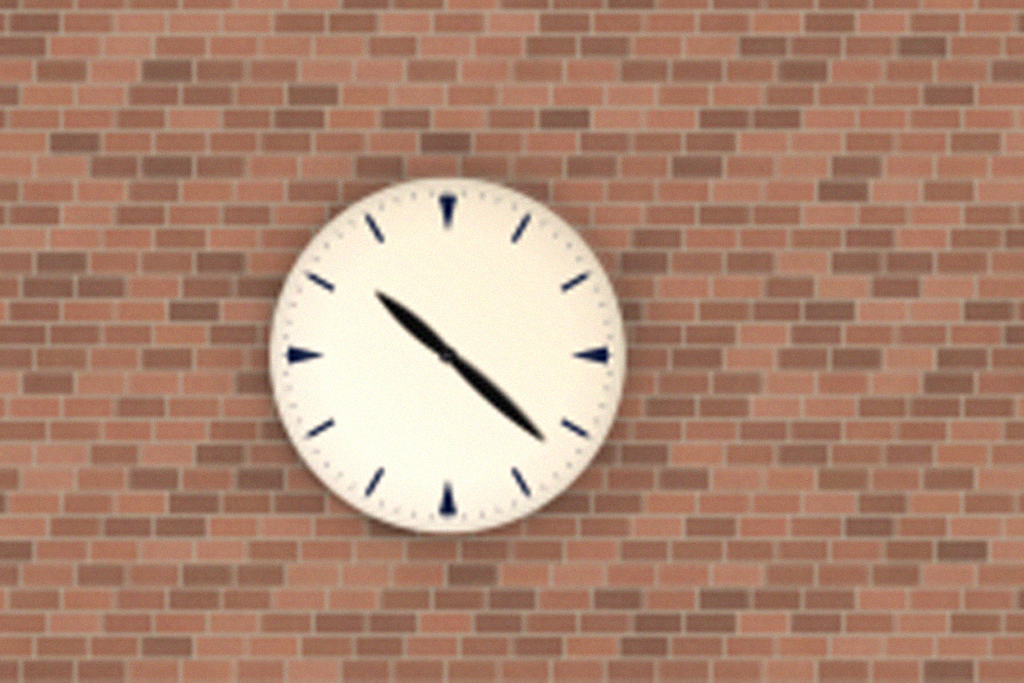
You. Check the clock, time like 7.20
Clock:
10.22
